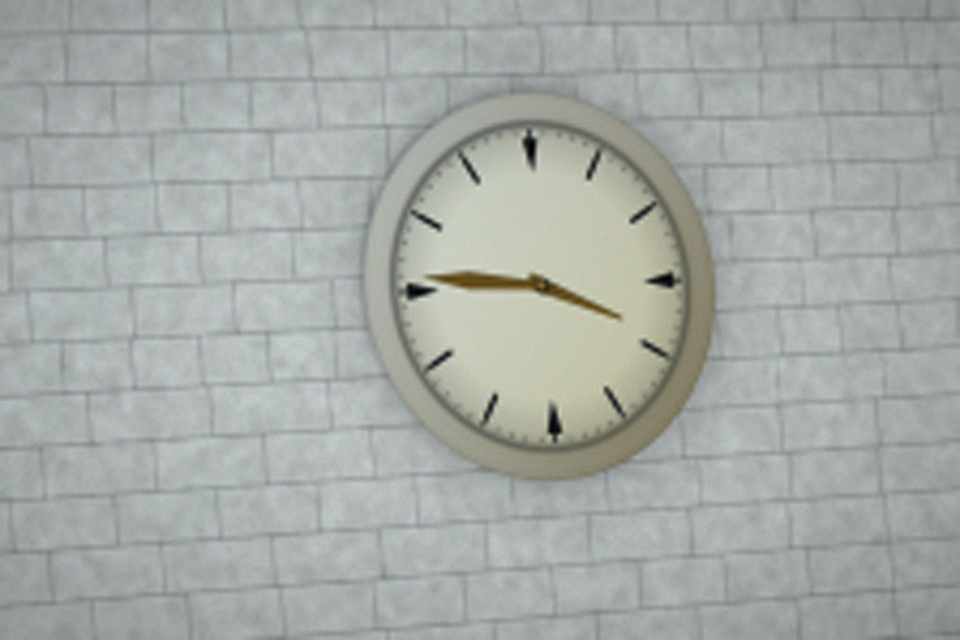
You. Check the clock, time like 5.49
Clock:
3.46
